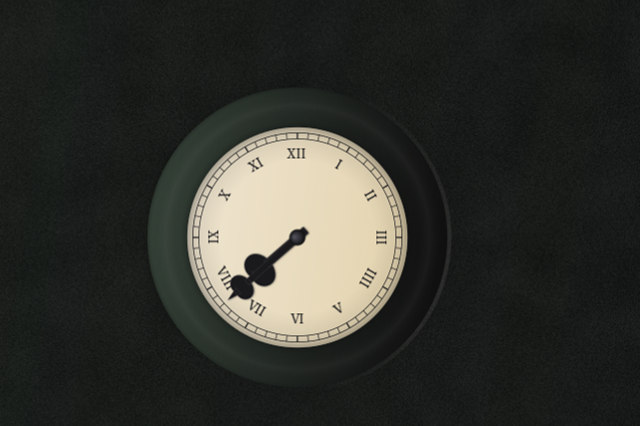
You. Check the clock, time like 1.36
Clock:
7.38
